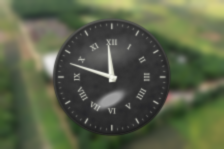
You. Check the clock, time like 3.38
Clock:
11.48
